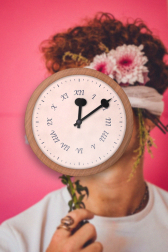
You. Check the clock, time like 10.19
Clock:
12.09
